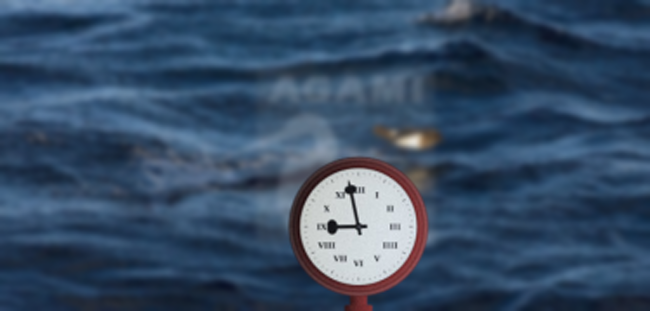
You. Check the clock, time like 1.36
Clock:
8.58
